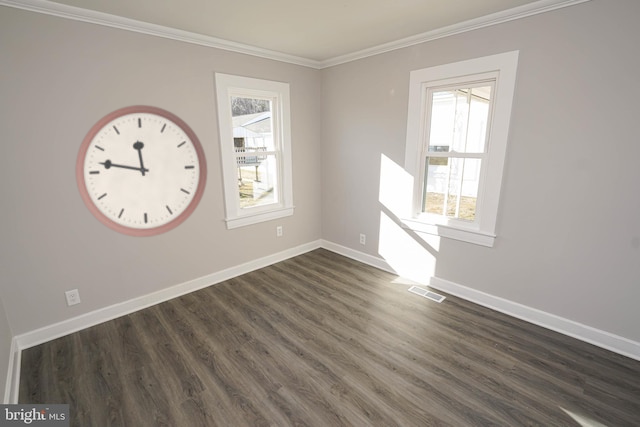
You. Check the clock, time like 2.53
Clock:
11.47
